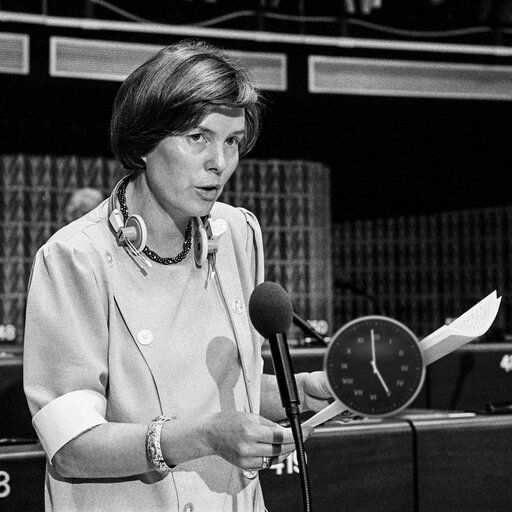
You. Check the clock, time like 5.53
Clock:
4.59
